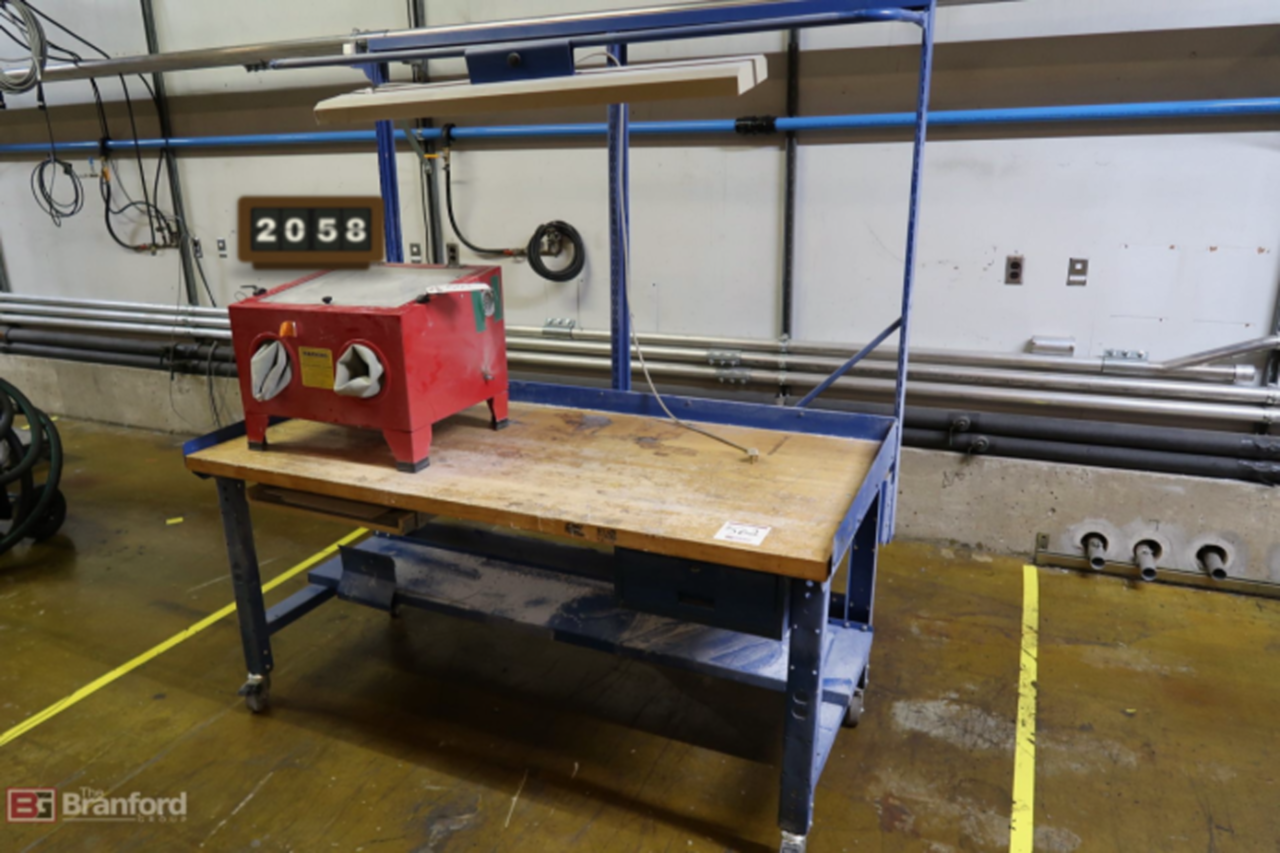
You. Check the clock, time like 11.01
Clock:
20.58
